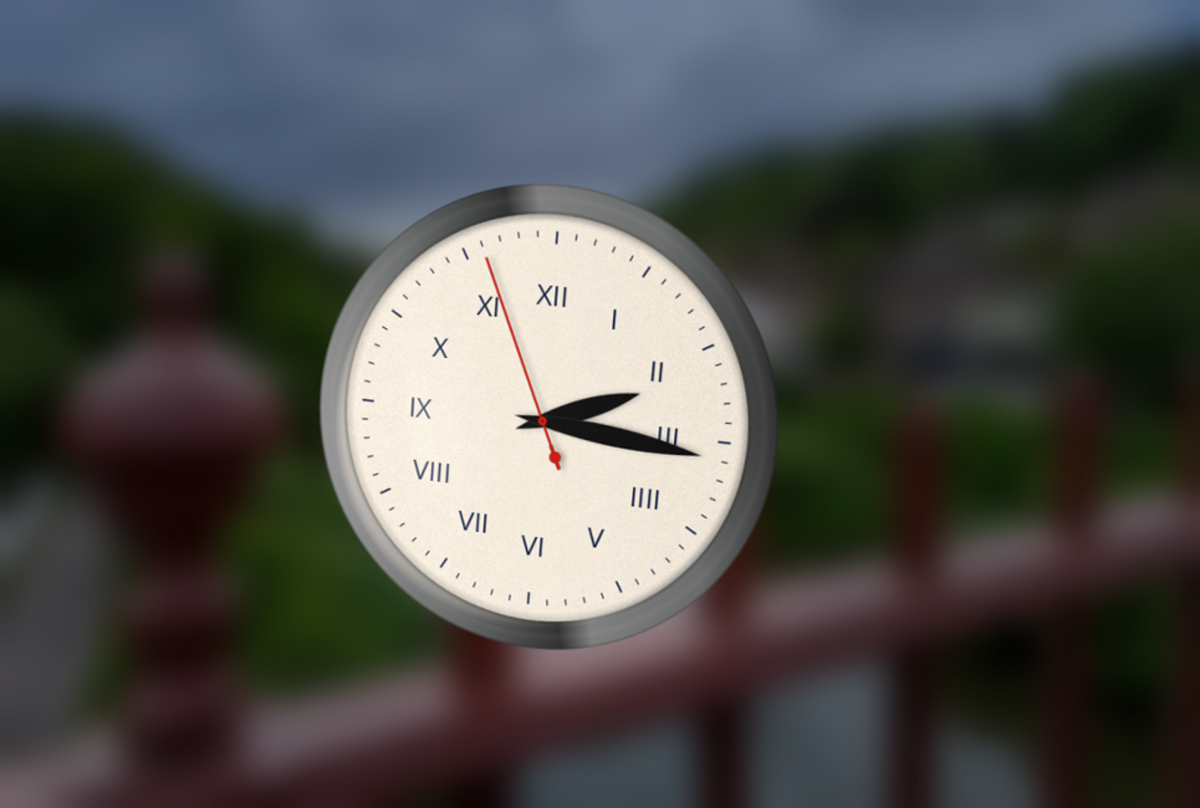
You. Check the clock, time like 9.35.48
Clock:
2.15.56
